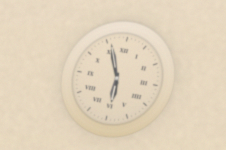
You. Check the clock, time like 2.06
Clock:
5.56
